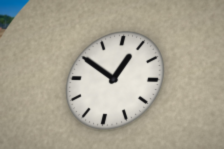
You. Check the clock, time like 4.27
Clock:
12.50
